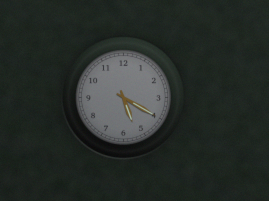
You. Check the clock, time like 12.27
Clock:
5.20
